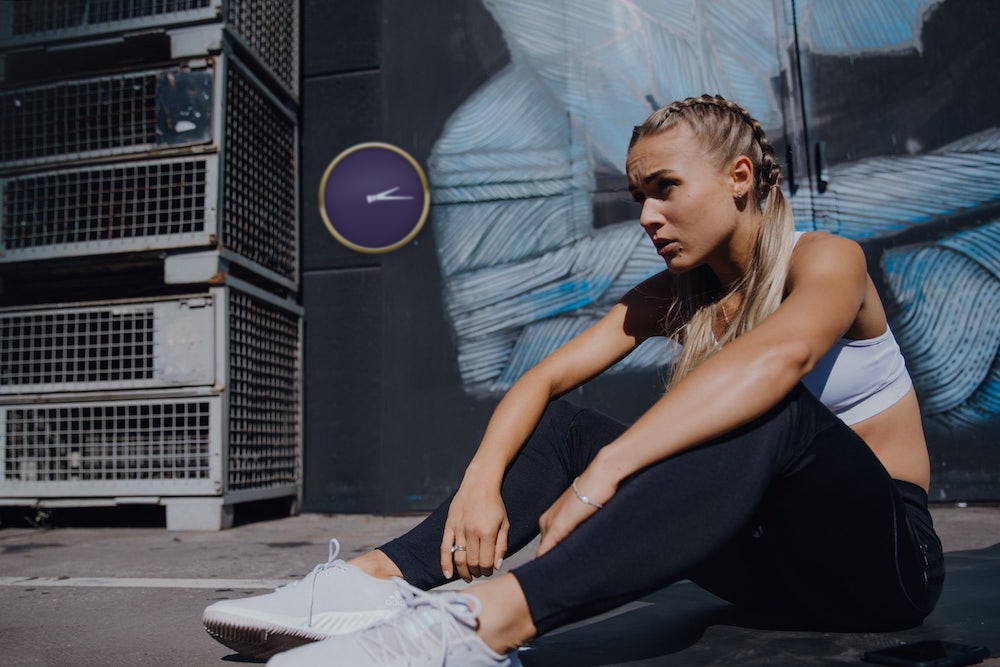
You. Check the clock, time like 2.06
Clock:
2.15
